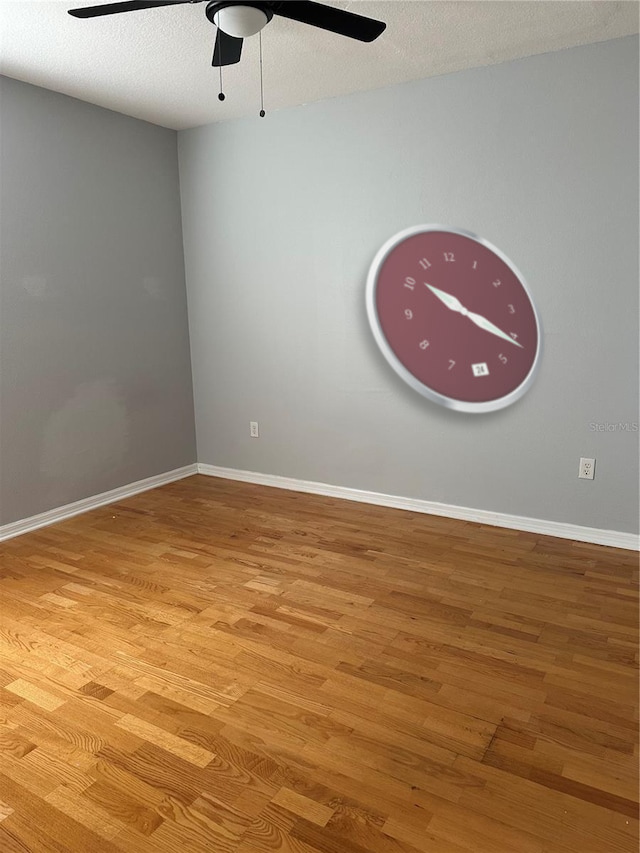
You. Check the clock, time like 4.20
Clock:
10.21
